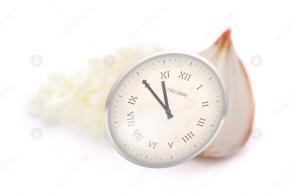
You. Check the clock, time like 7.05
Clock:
10.50
